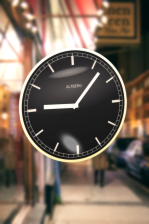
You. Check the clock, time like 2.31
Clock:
9.07
